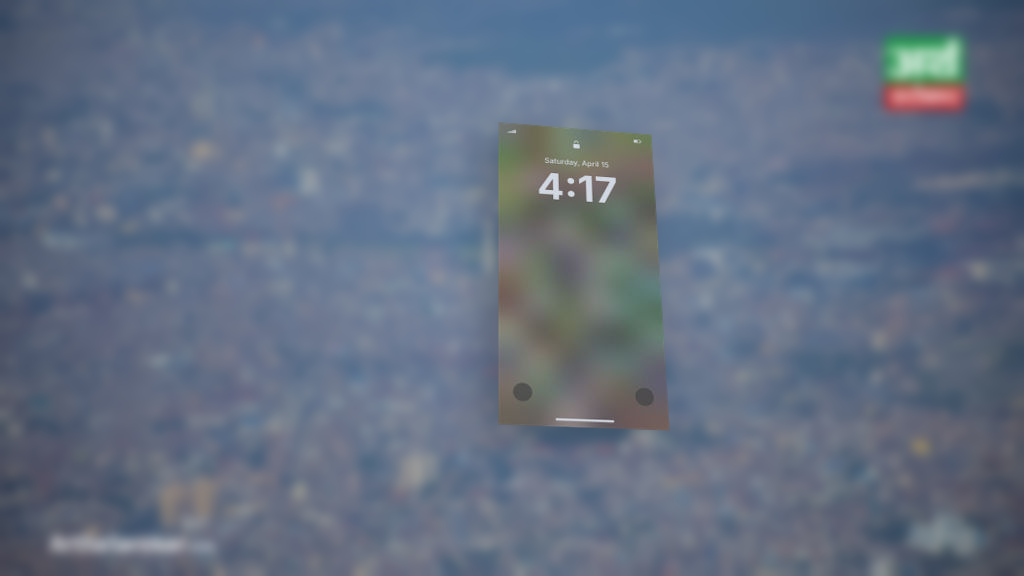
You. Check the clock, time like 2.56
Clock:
4.17
